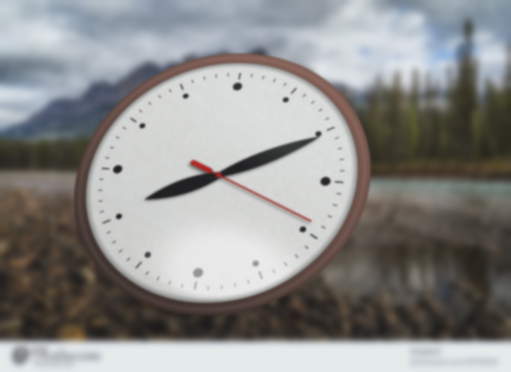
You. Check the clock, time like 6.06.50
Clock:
8.10.19
